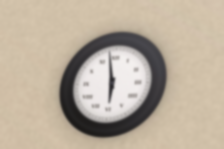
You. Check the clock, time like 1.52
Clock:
5.58
